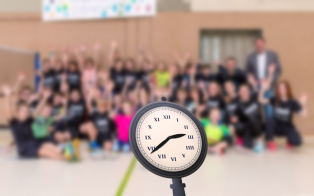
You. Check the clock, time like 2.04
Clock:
2.39
